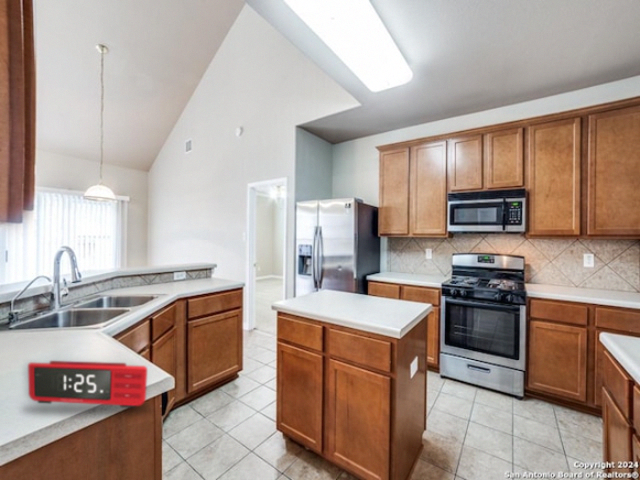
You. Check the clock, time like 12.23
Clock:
1.25
